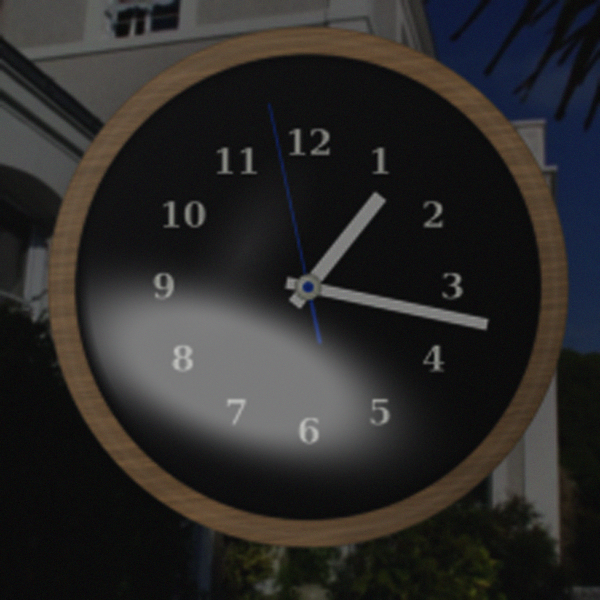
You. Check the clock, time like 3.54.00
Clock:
1.16.58
